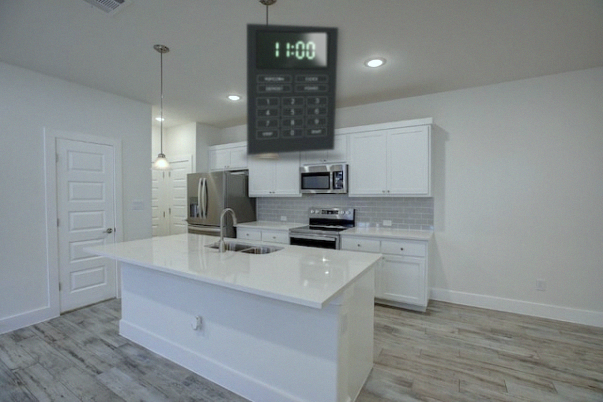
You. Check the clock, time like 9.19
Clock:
11.00
